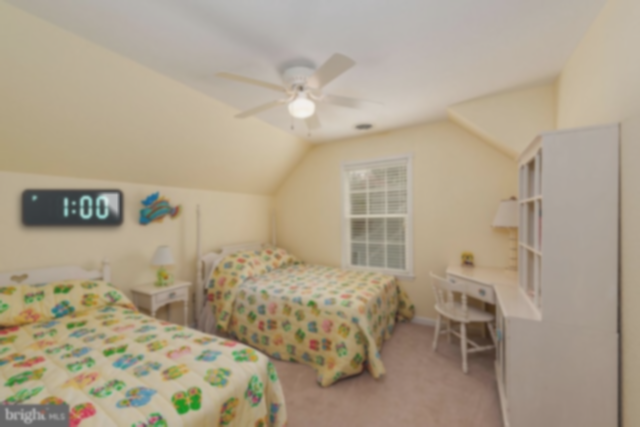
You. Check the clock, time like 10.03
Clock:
1.00
